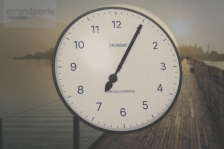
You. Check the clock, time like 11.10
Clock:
7.05
